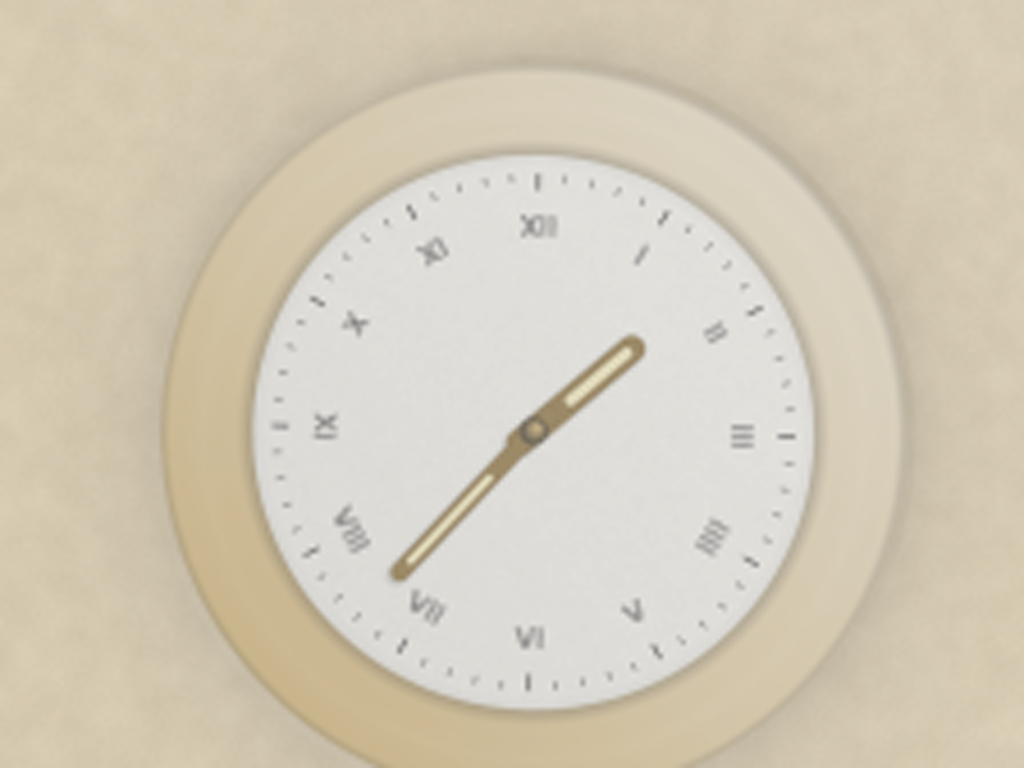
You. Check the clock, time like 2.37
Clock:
1.37
